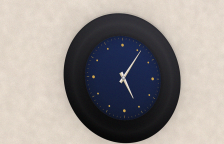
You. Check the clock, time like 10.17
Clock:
5.06
